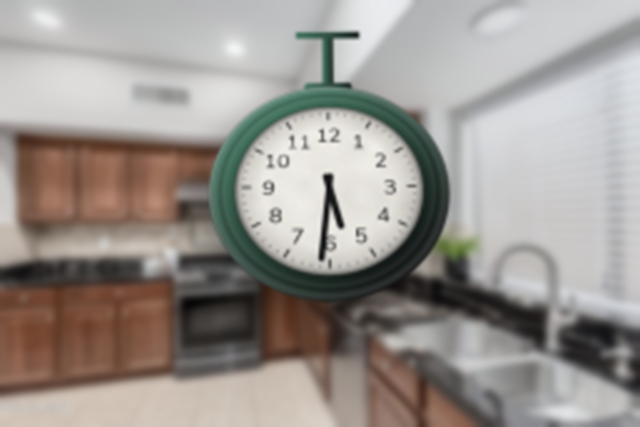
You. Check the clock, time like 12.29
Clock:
5.31
